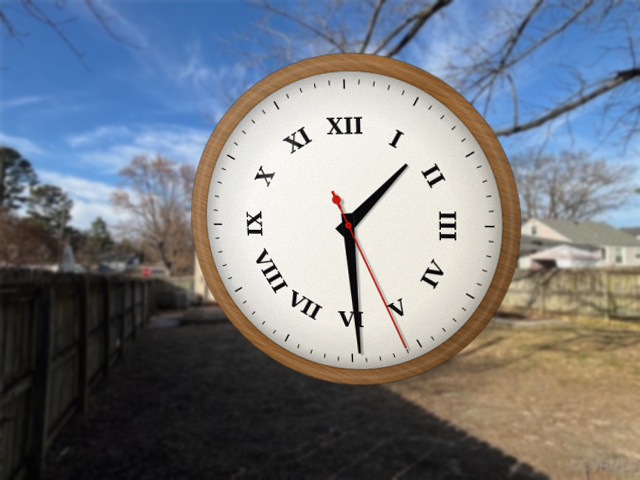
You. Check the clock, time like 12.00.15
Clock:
1.29.26
